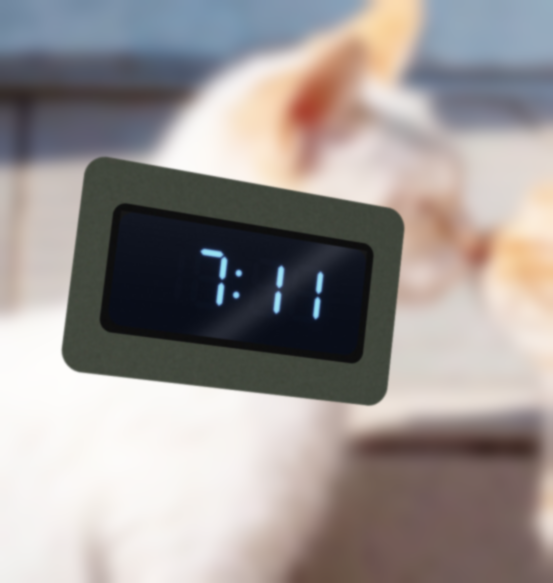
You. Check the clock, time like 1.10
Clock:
7.11
